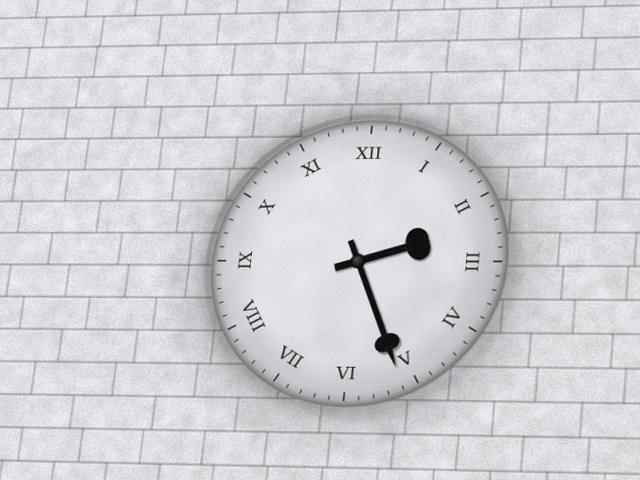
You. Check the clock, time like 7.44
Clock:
2.26
